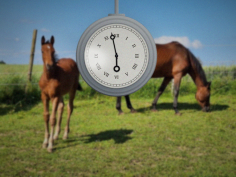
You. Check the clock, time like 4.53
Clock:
5.58
